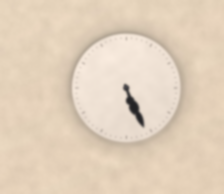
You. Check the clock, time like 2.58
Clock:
5.26
